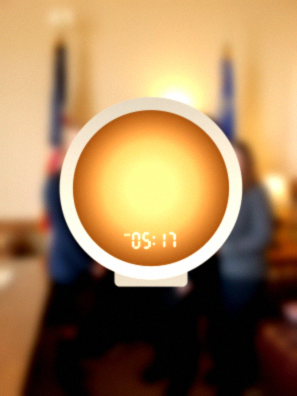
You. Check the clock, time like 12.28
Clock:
5.17
